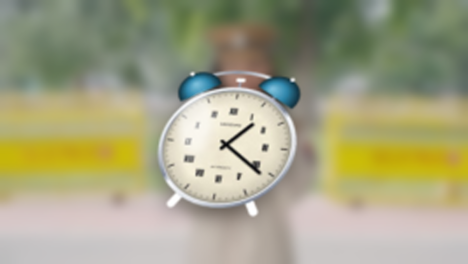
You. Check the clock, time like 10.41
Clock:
1.21
